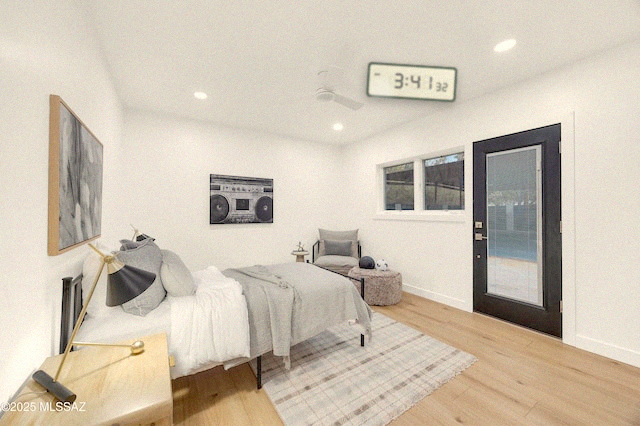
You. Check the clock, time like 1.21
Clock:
3.41
